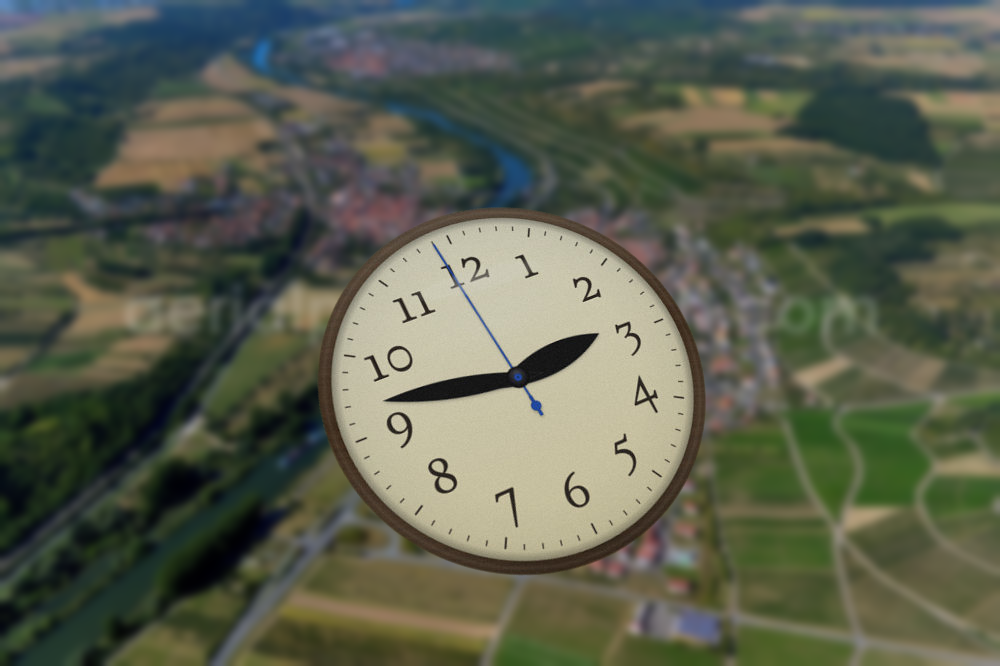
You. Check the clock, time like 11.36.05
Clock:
2.46.59
